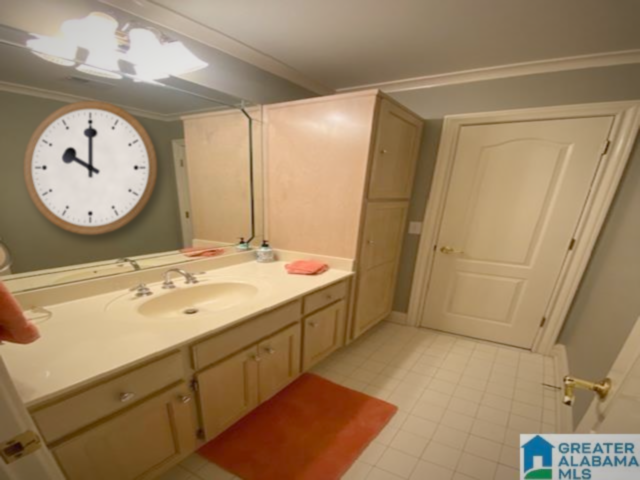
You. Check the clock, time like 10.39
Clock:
10.00
